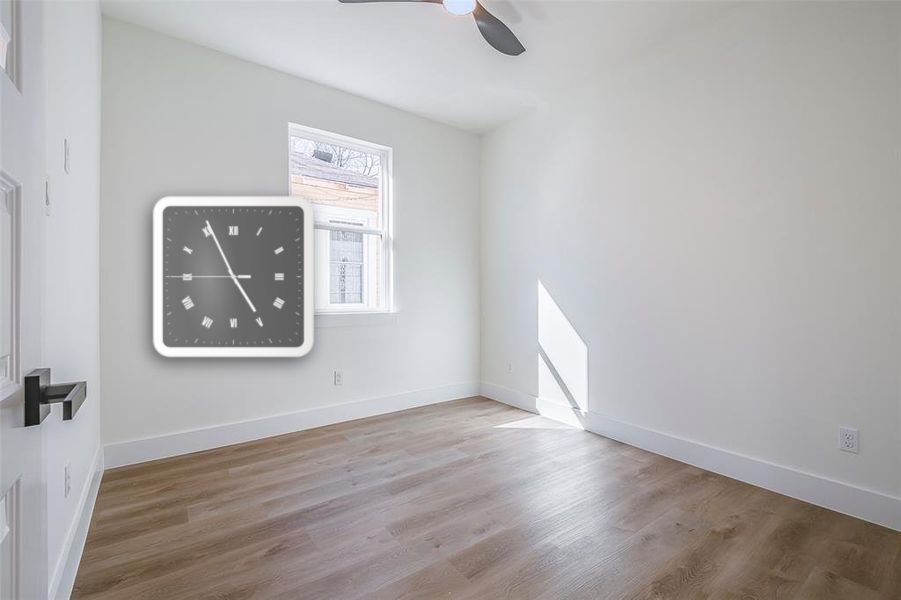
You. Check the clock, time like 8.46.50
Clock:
4.55.45
